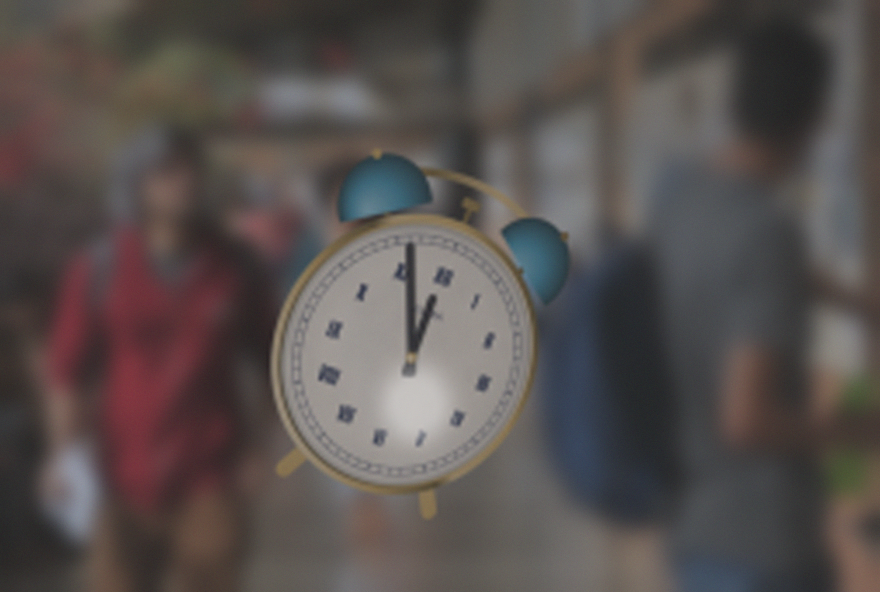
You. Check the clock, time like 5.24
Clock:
11.56
